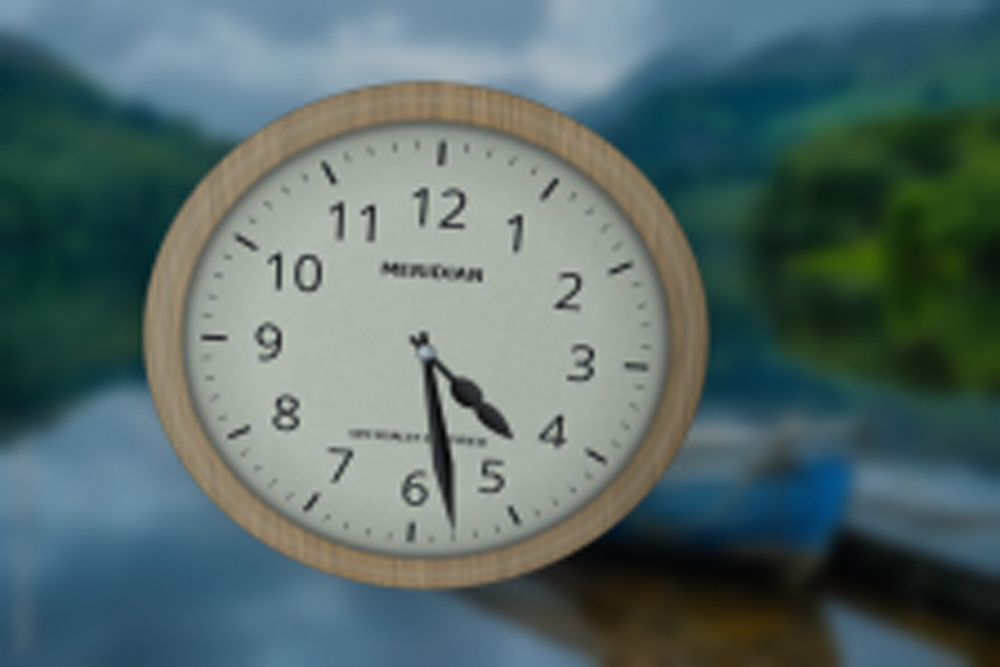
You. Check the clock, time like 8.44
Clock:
4.28
